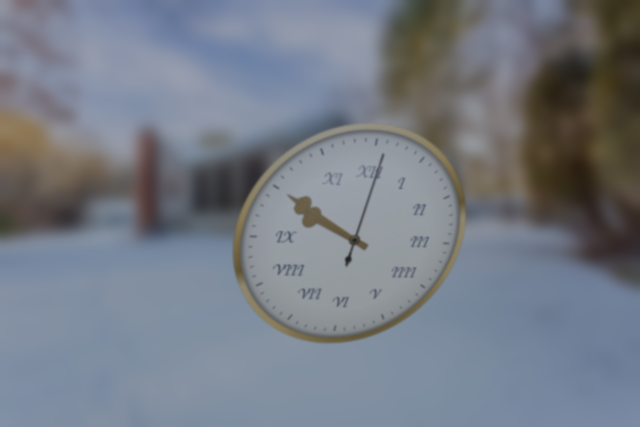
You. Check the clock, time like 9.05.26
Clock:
9.50.01
